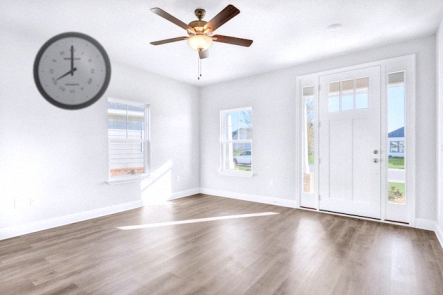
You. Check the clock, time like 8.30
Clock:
8.00
